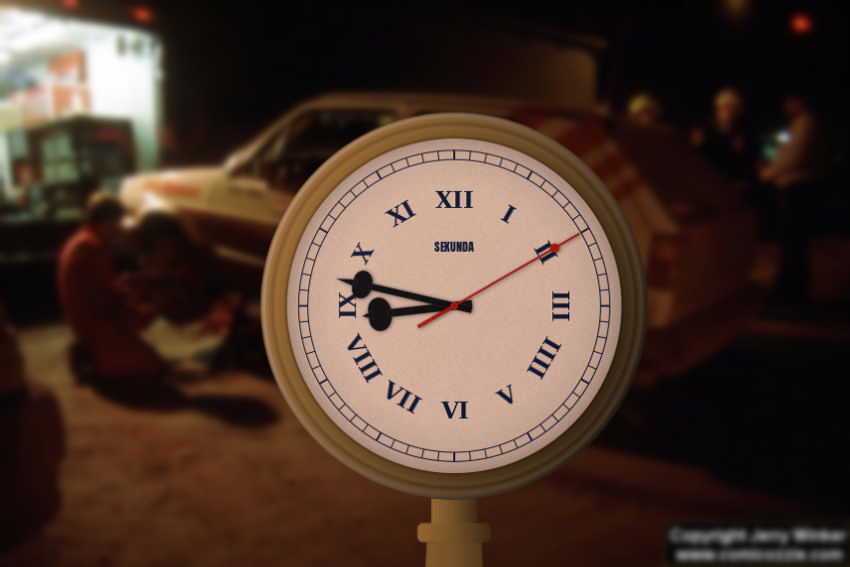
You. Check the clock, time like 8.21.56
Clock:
8.47.10
